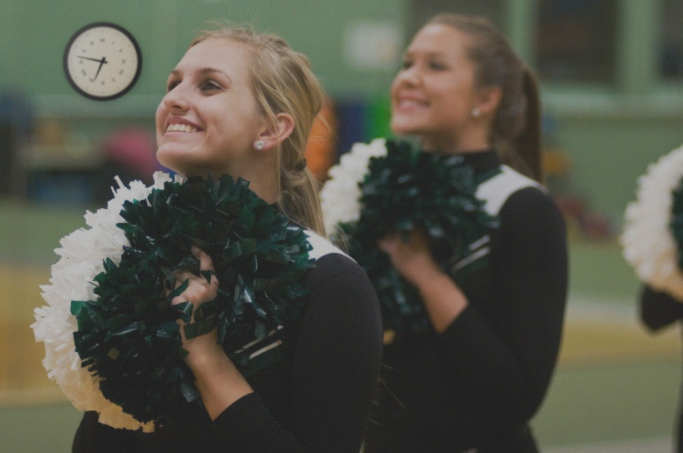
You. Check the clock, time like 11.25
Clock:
6.47
